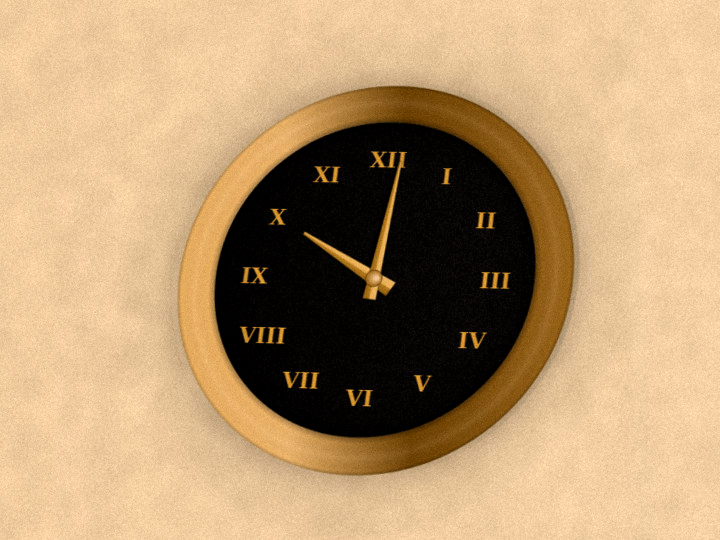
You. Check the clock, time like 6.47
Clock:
10.01
